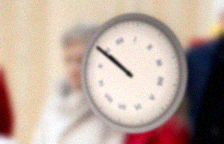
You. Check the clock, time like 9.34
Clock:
10.54
